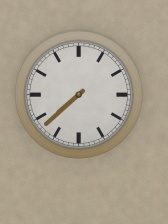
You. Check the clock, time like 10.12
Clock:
7.38
